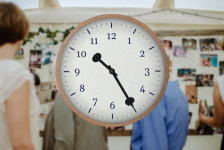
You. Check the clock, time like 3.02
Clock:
10.25
